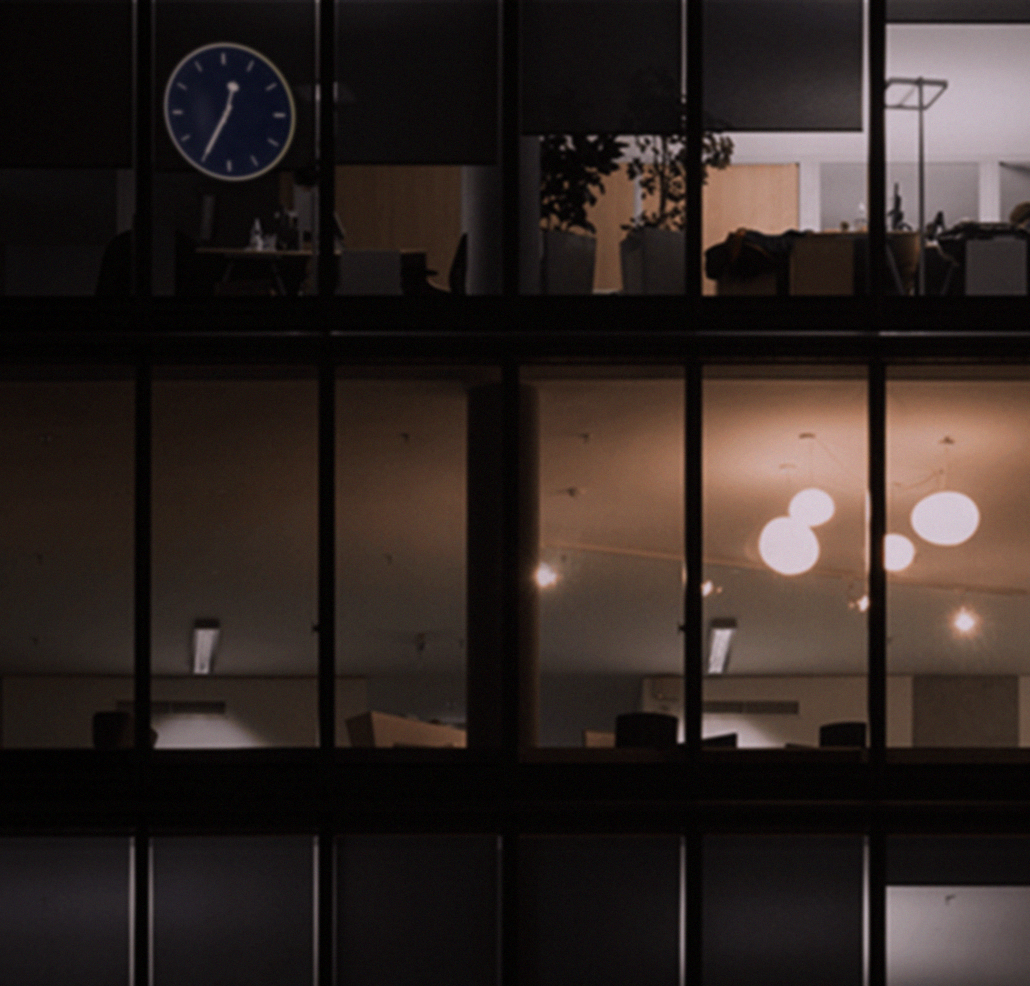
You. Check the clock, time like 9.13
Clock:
12.35
